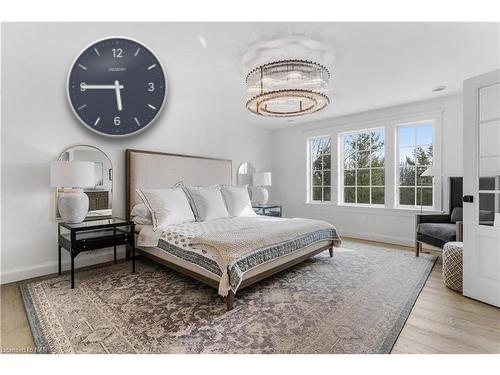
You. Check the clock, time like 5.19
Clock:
5.45
